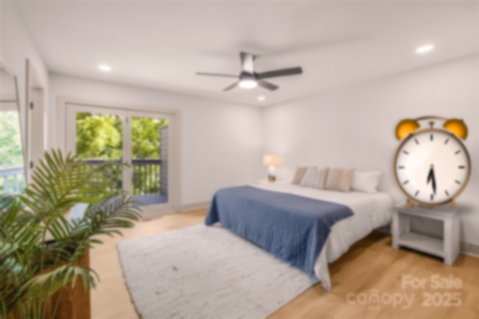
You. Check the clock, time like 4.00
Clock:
6.29
